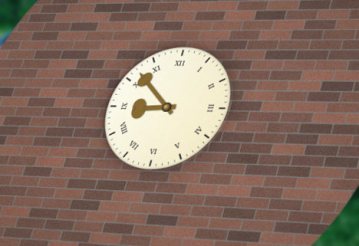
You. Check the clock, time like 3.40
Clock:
8.52
